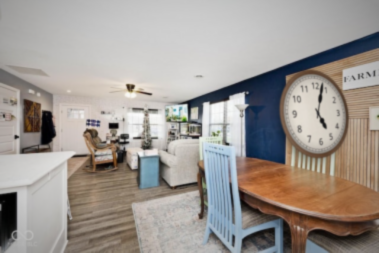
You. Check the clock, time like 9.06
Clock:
5.03
